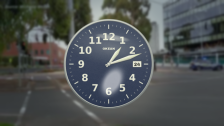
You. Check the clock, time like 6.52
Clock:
1.12
